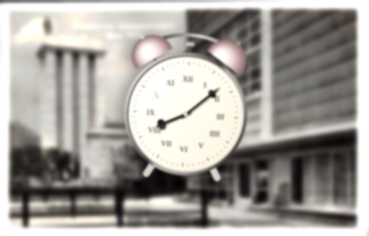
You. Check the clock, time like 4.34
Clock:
8.08
